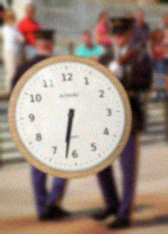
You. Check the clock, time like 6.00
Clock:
6.32
